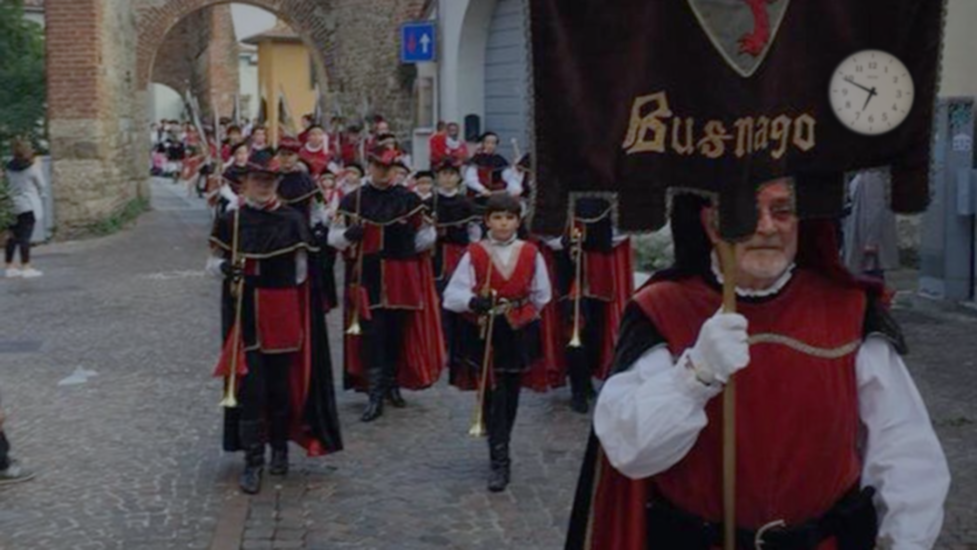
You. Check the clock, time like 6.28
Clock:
6.49
